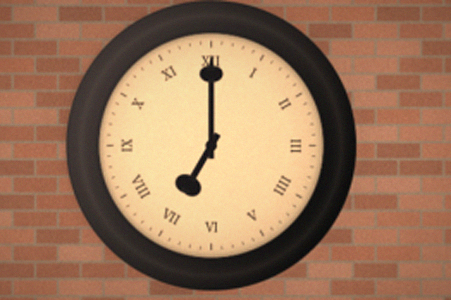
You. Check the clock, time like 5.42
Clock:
7.00
